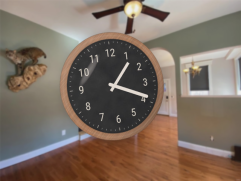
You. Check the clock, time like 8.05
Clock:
1.19
